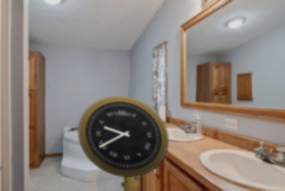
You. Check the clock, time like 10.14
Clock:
9.40
